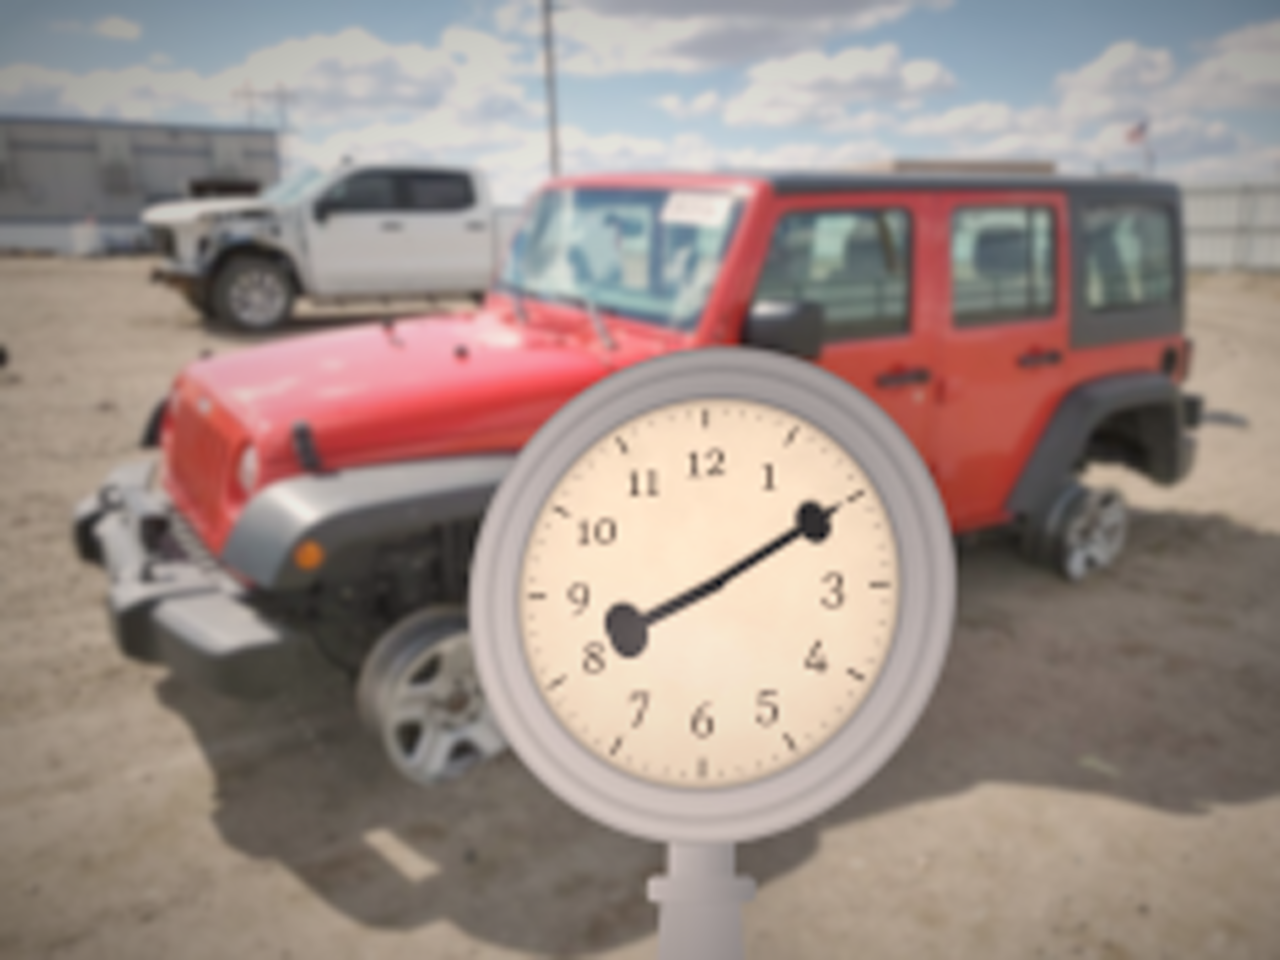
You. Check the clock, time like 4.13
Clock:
8.10
